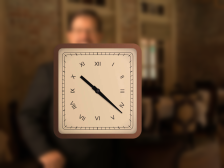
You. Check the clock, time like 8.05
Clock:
10.22
